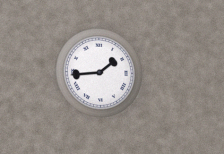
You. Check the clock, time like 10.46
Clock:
1.44
